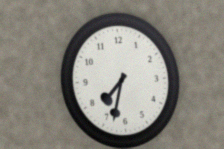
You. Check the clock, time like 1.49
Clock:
7.33
